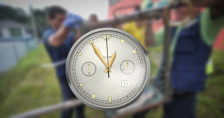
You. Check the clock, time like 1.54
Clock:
12.55
